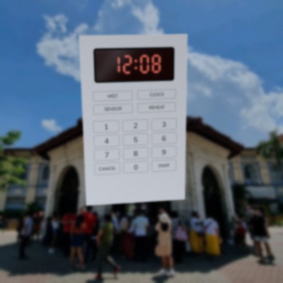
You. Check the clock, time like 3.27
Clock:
12.08
